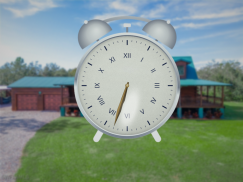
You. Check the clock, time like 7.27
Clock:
6.33
